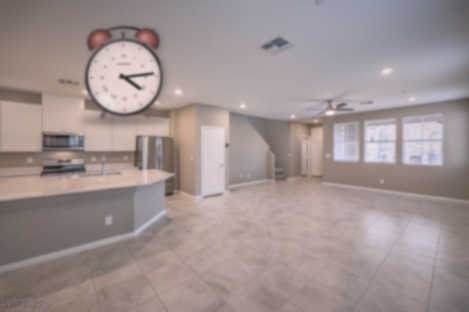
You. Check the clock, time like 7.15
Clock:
4.14
